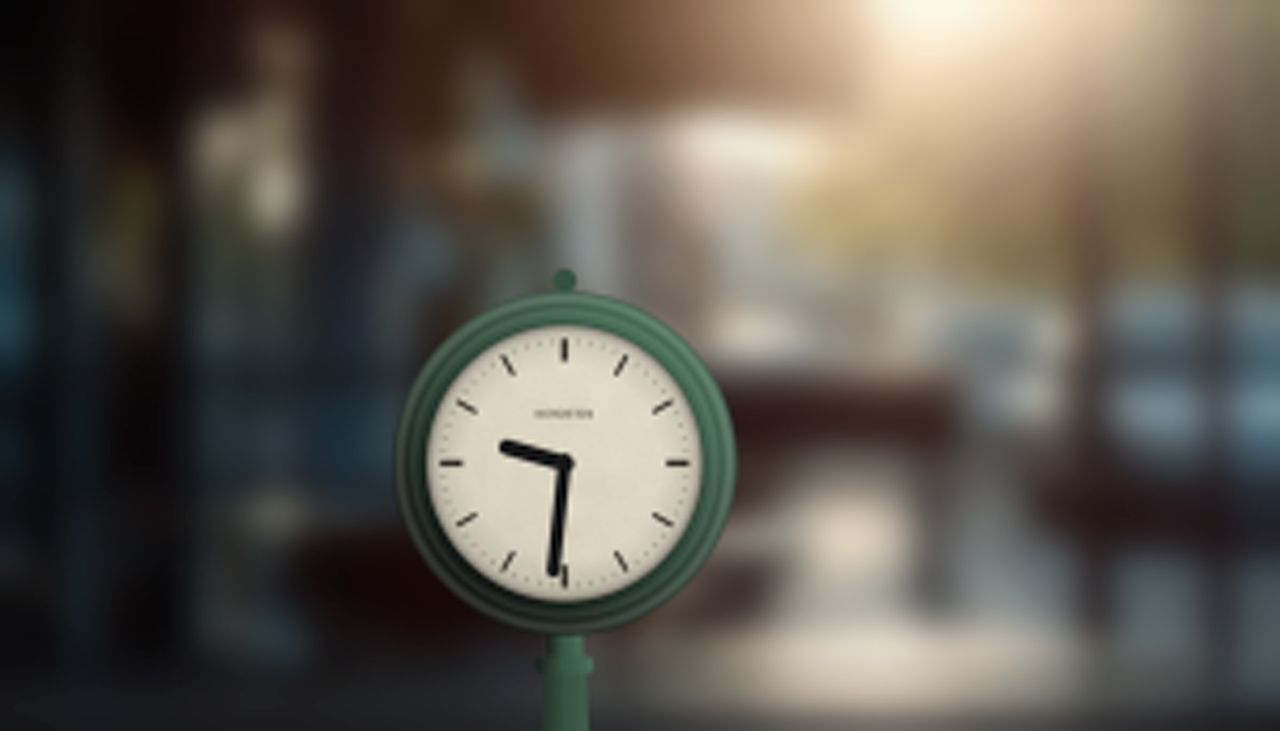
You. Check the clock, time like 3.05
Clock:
9.31
